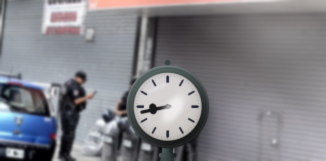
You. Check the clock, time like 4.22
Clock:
8.43
